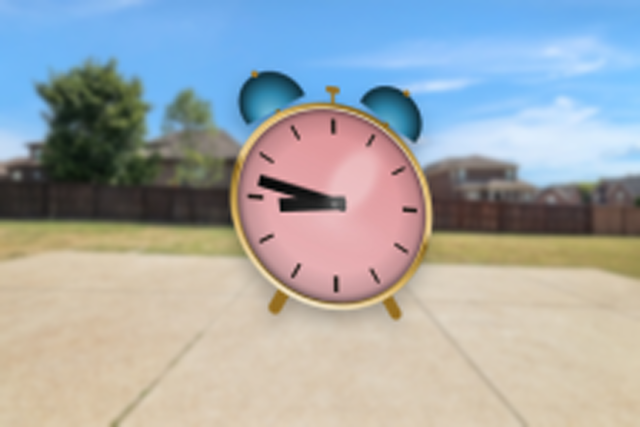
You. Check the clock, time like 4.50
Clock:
8.47
